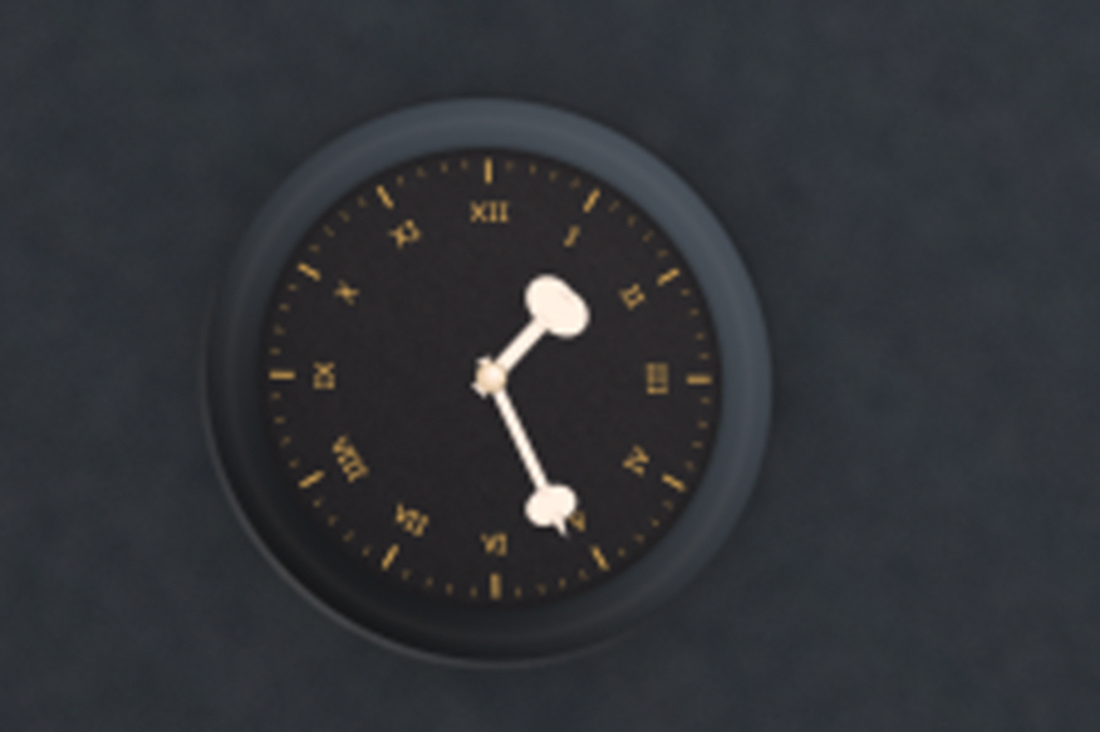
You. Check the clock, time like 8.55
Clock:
1.26
